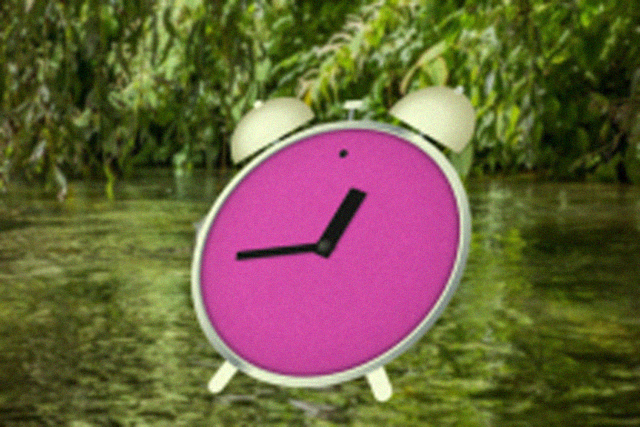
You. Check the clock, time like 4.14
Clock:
12.44
